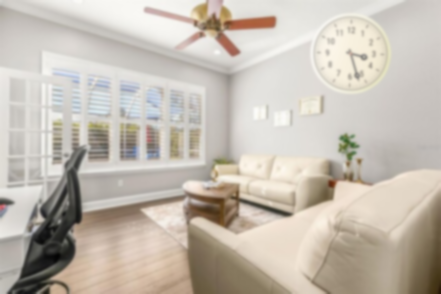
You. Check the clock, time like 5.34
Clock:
3.27
